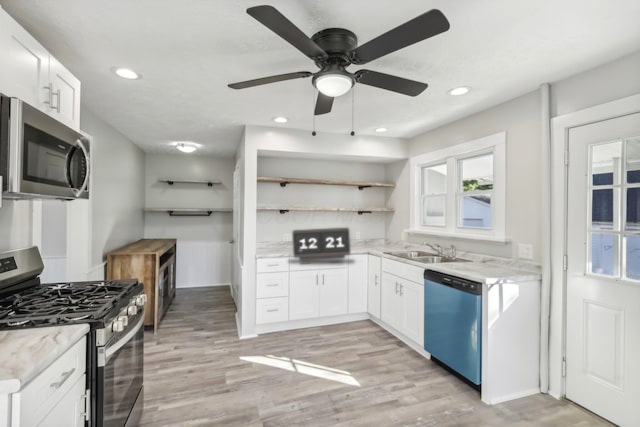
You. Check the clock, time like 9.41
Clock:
12.21
